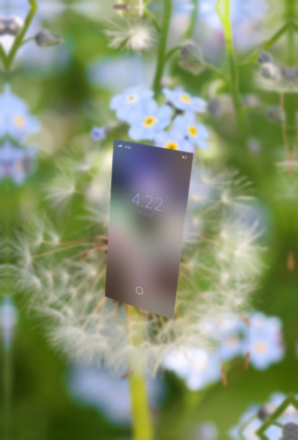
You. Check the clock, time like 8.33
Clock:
4.22
